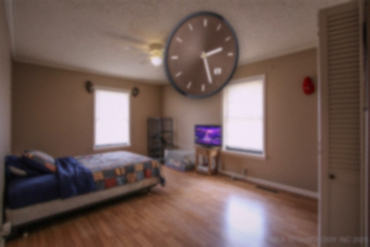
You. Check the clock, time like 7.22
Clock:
2.27
